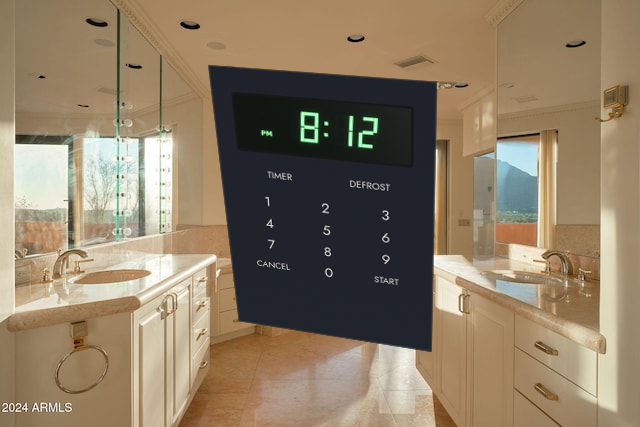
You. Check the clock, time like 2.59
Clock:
8.12
